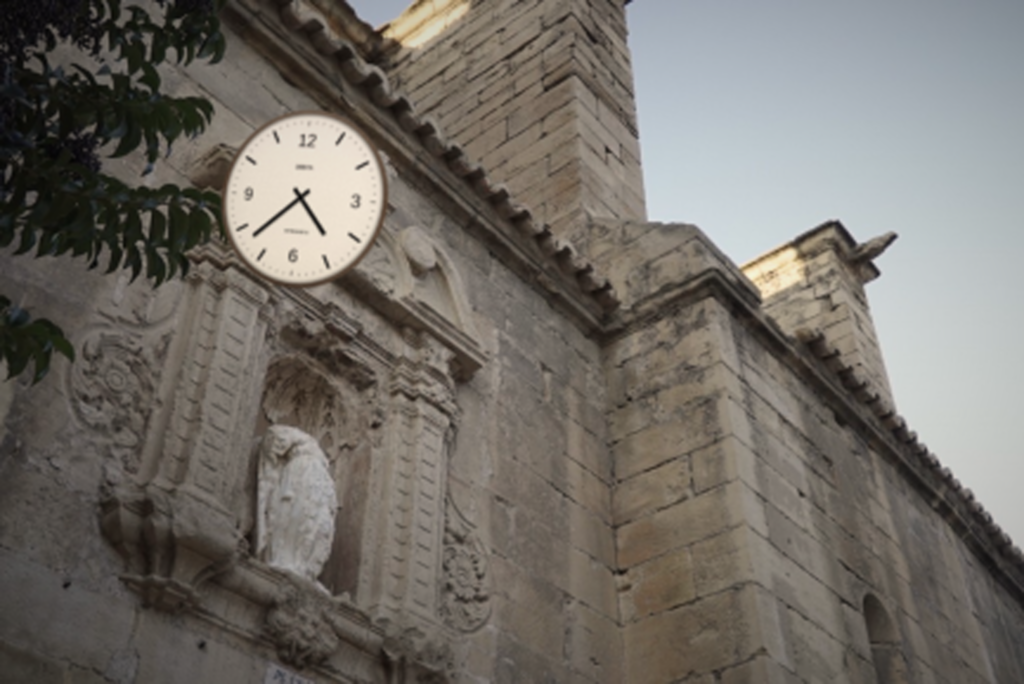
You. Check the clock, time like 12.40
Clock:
4.38
